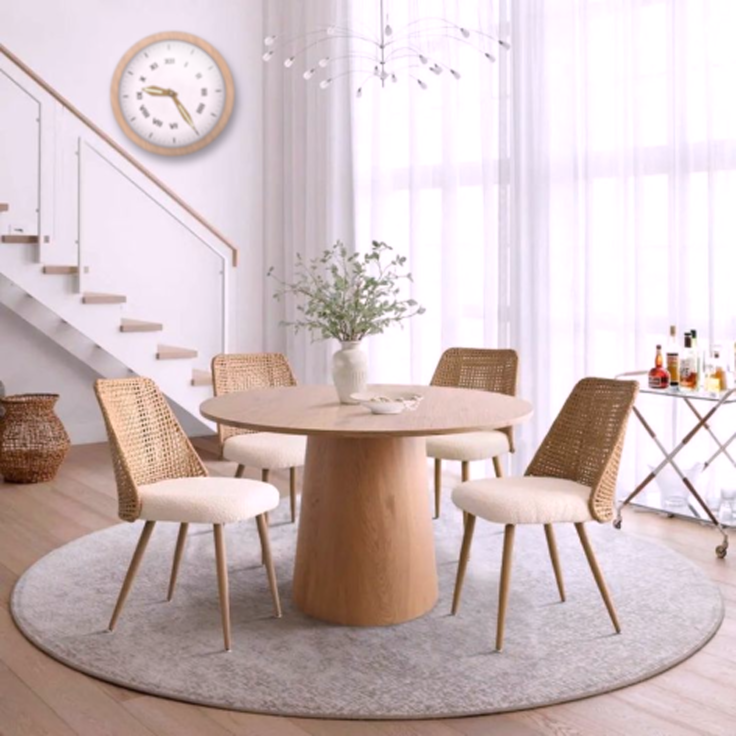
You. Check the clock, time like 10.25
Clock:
9.25
